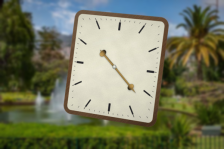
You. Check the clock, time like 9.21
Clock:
10.22
